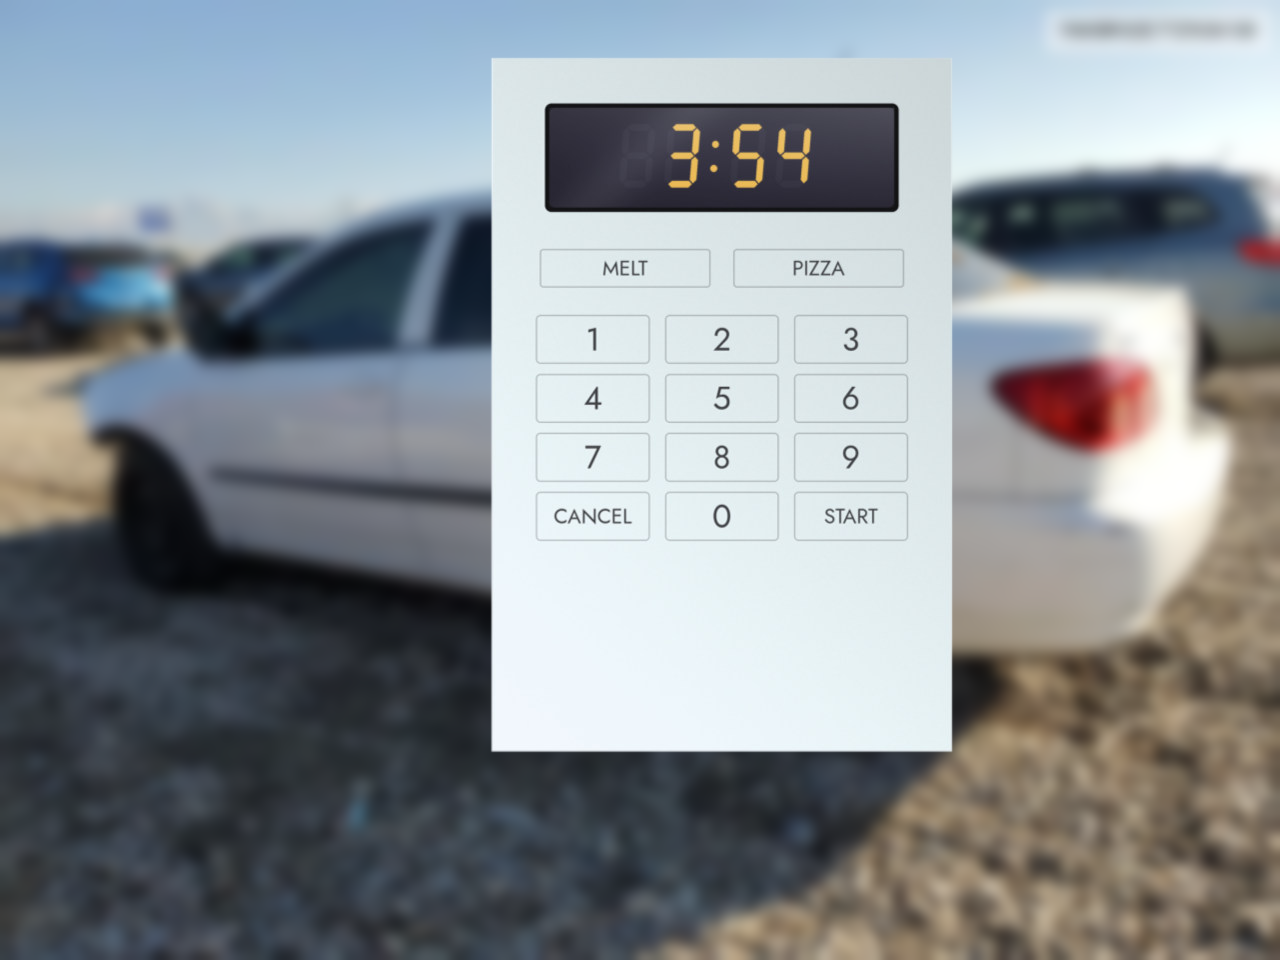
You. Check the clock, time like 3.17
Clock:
3.54
